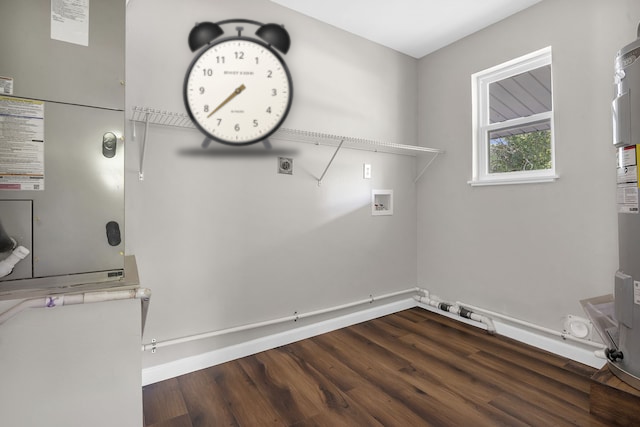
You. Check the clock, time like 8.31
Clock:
7.38
